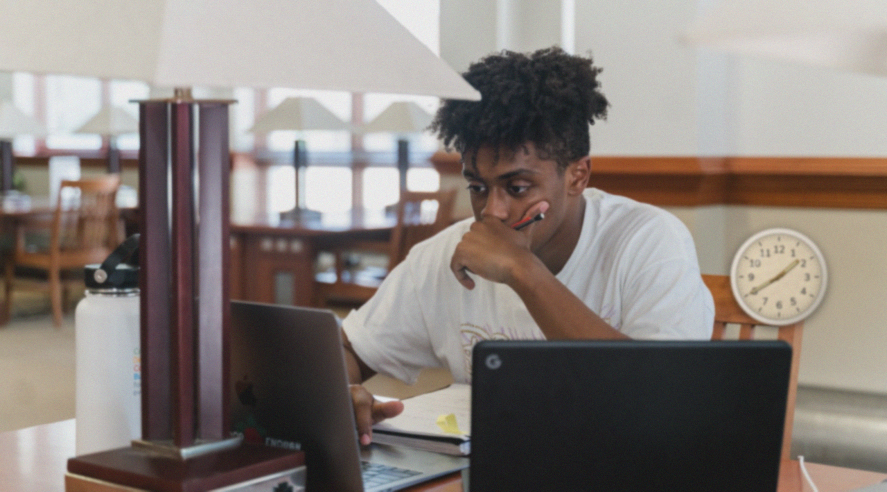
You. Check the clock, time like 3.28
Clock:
1.40
